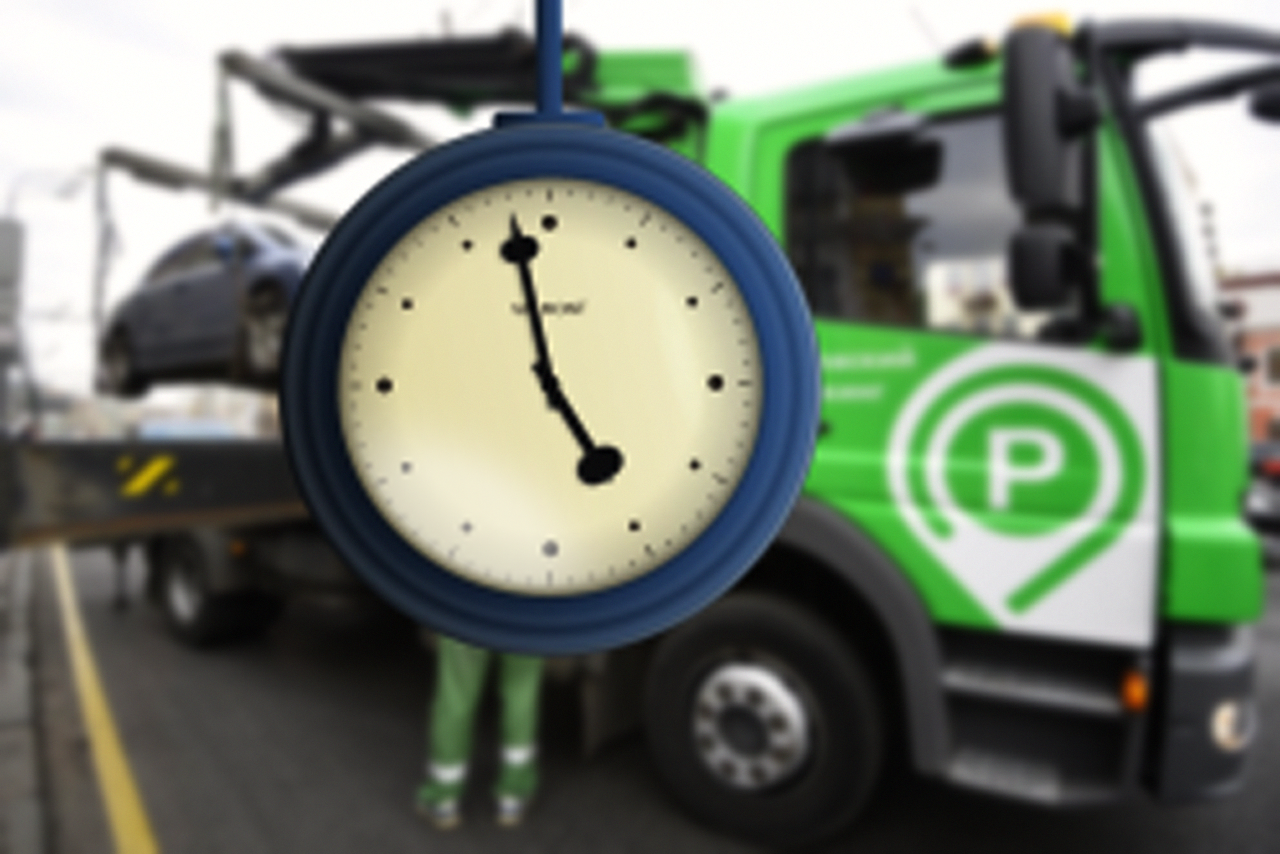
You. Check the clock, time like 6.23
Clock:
4.58
